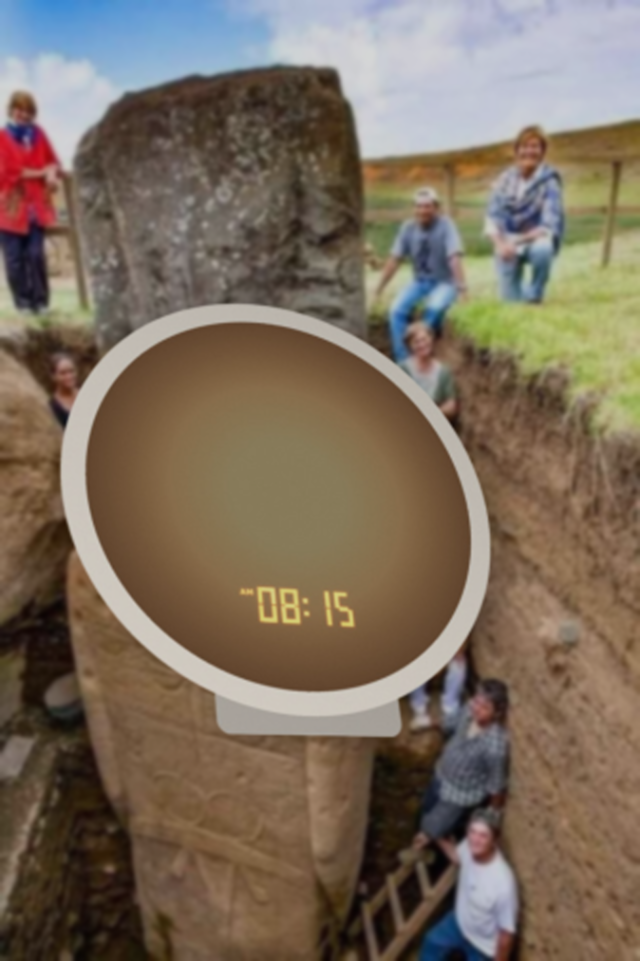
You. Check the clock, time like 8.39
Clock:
8.15
